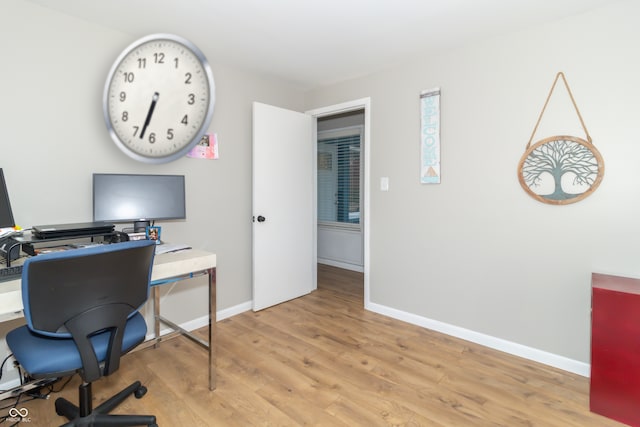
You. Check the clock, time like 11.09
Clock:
6.33
